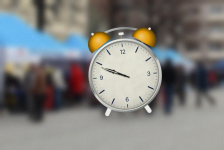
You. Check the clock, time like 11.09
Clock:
9.49
